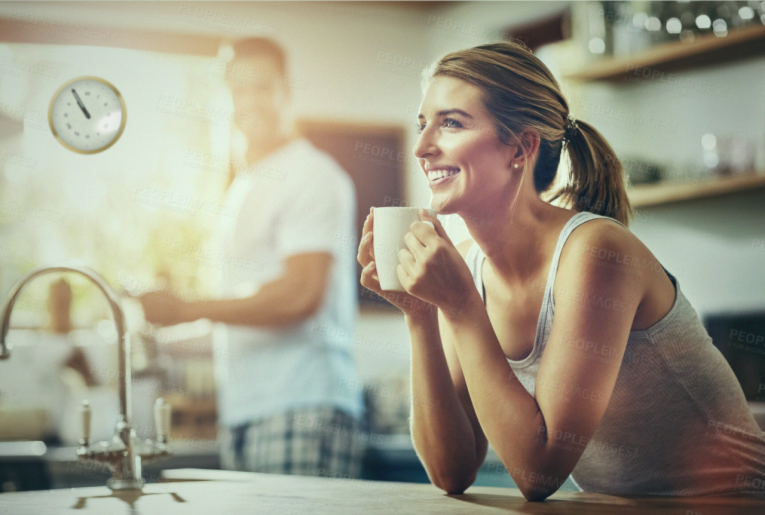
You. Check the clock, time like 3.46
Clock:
10.55
